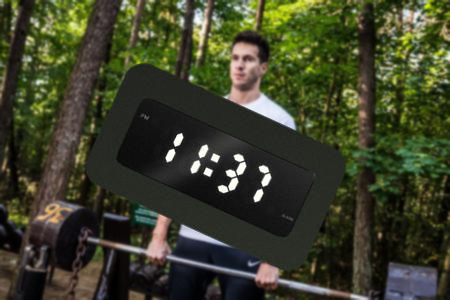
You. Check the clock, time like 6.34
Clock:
11.37
